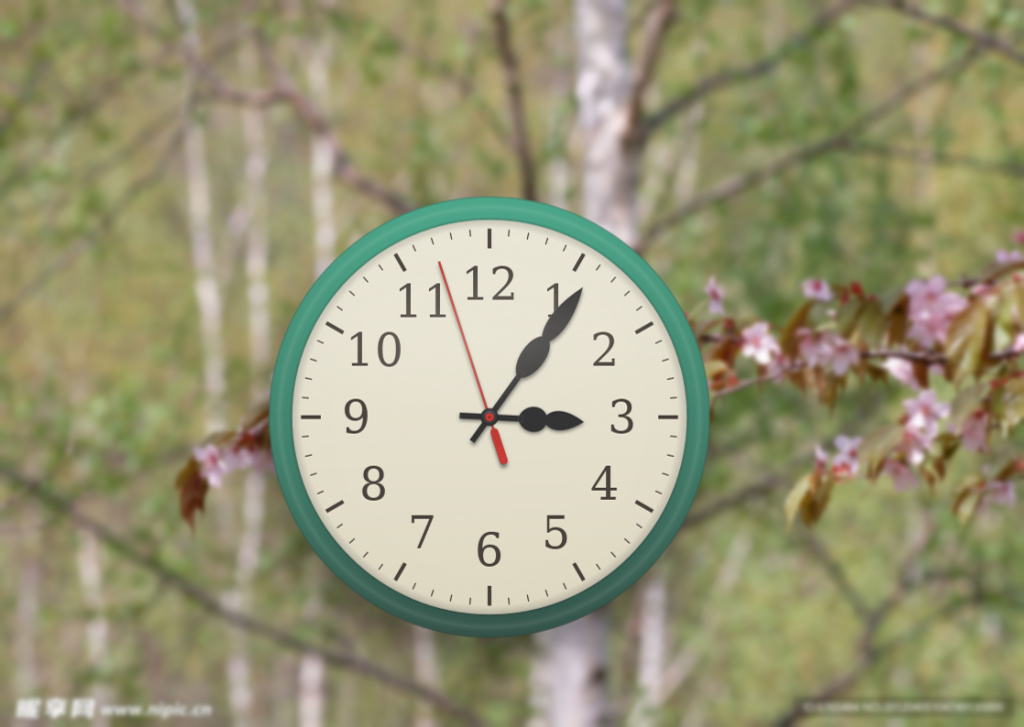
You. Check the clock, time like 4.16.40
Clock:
3.05.57
